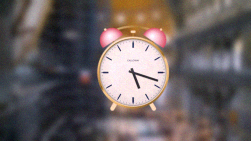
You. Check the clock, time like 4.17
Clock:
5.18
